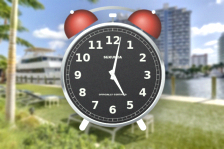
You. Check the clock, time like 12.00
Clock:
5.02
